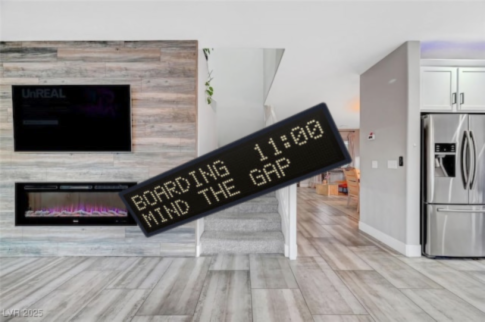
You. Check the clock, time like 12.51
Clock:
11.00
